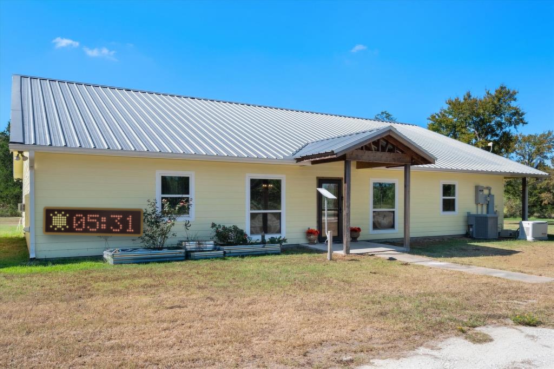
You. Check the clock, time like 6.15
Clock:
5.31
